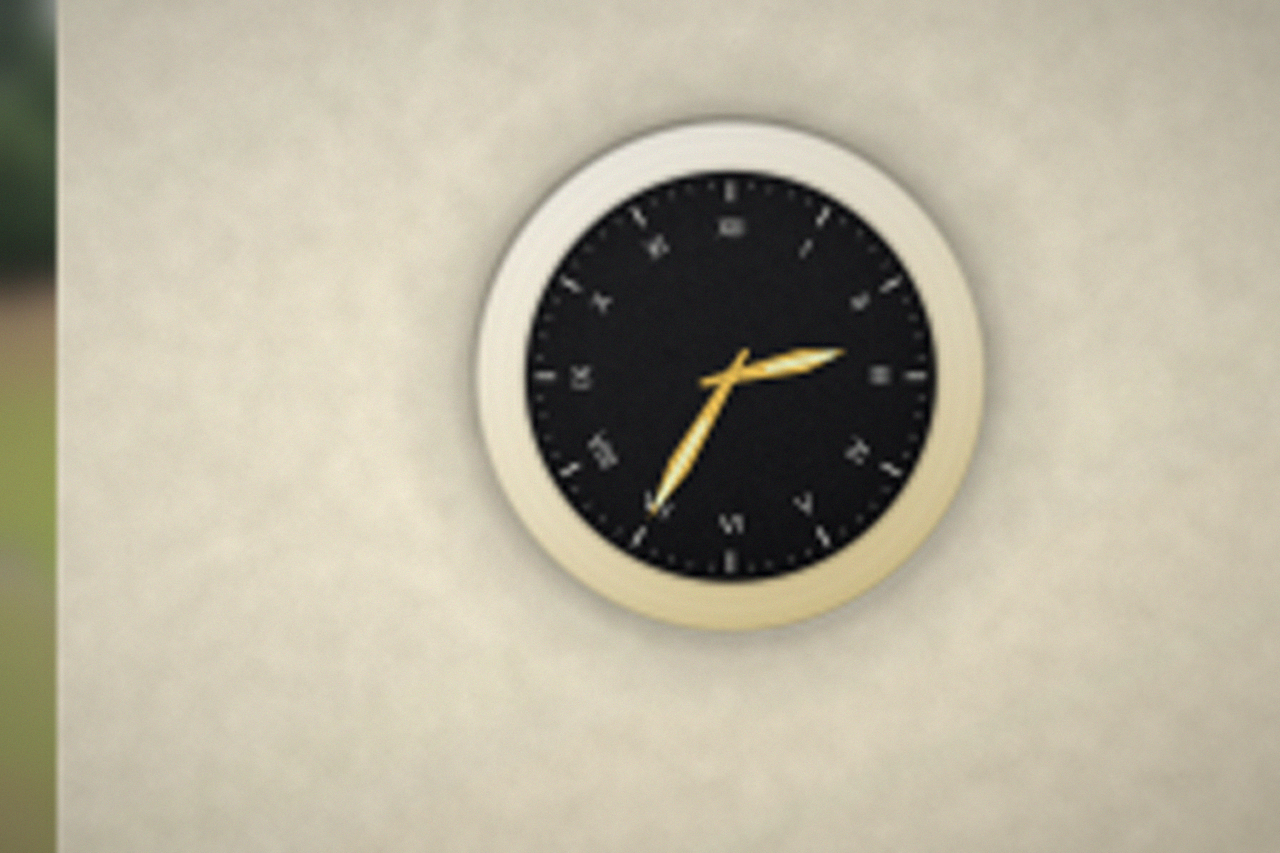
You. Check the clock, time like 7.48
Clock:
2.35
